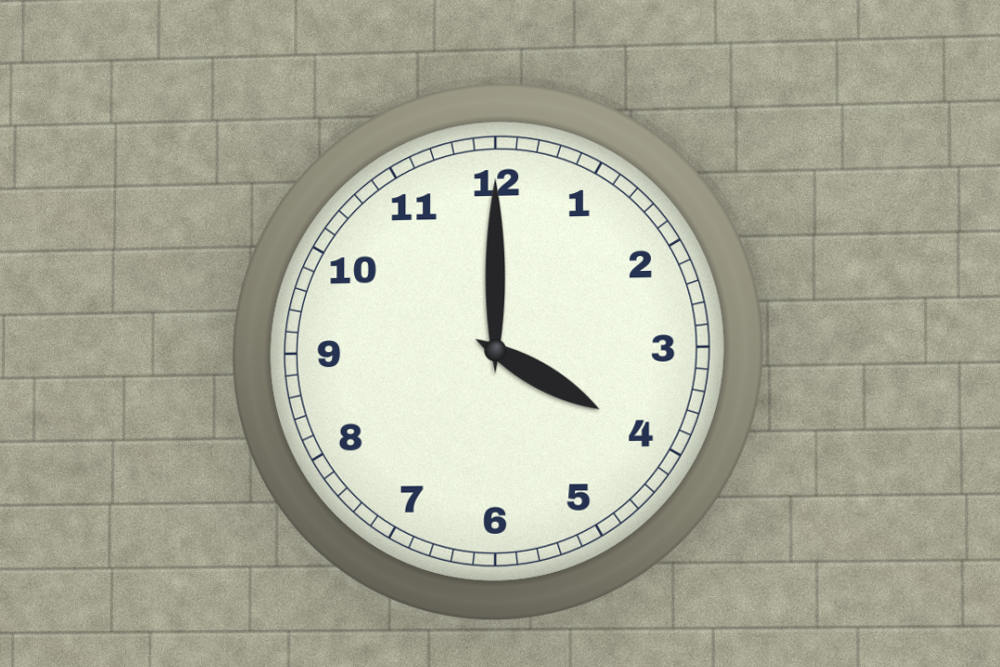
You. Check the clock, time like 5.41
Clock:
4.00
